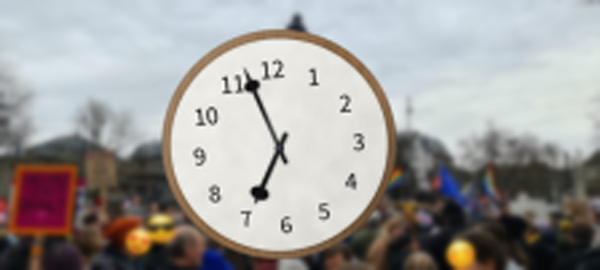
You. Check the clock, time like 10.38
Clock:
6.57
